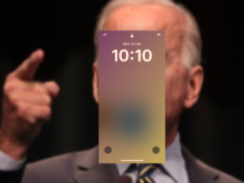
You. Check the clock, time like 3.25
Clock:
10.10
